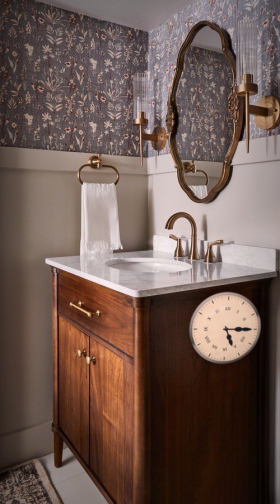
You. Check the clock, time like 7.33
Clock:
5.15
